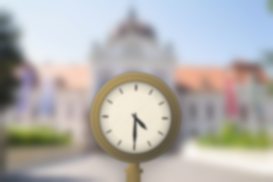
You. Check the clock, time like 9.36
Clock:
4.30
